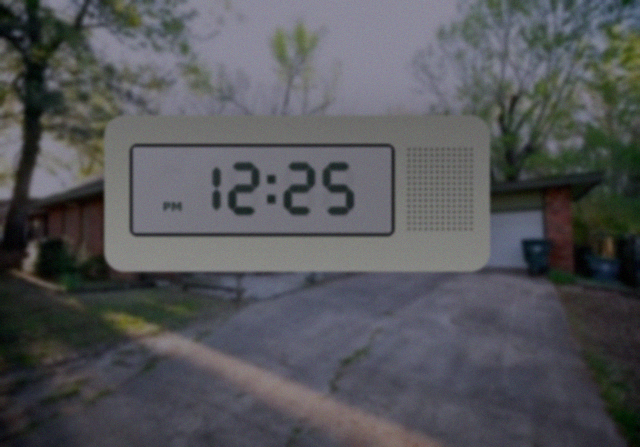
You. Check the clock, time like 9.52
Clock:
12.25
